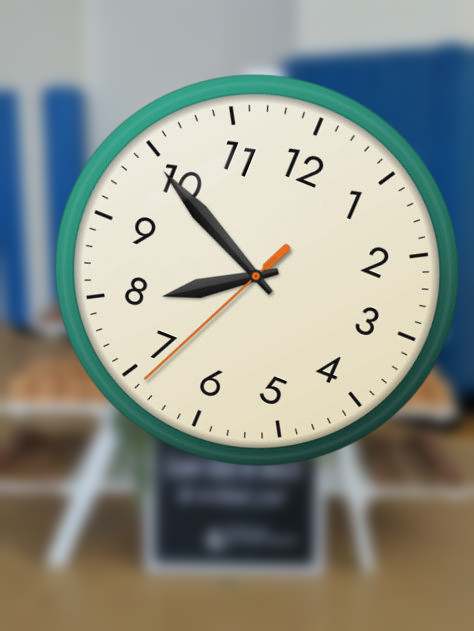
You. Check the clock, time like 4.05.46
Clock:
7.49.34
